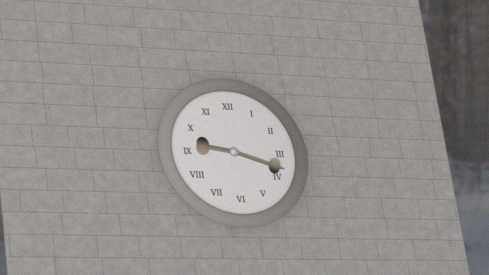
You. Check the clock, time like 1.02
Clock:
9.18
